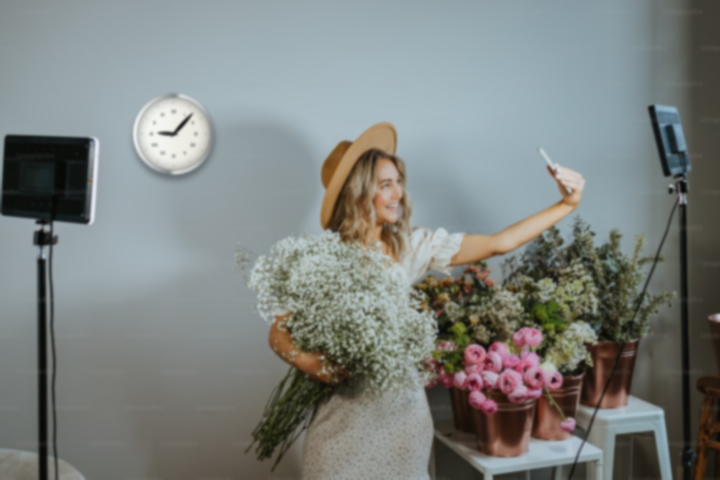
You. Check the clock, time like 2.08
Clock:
9.07
